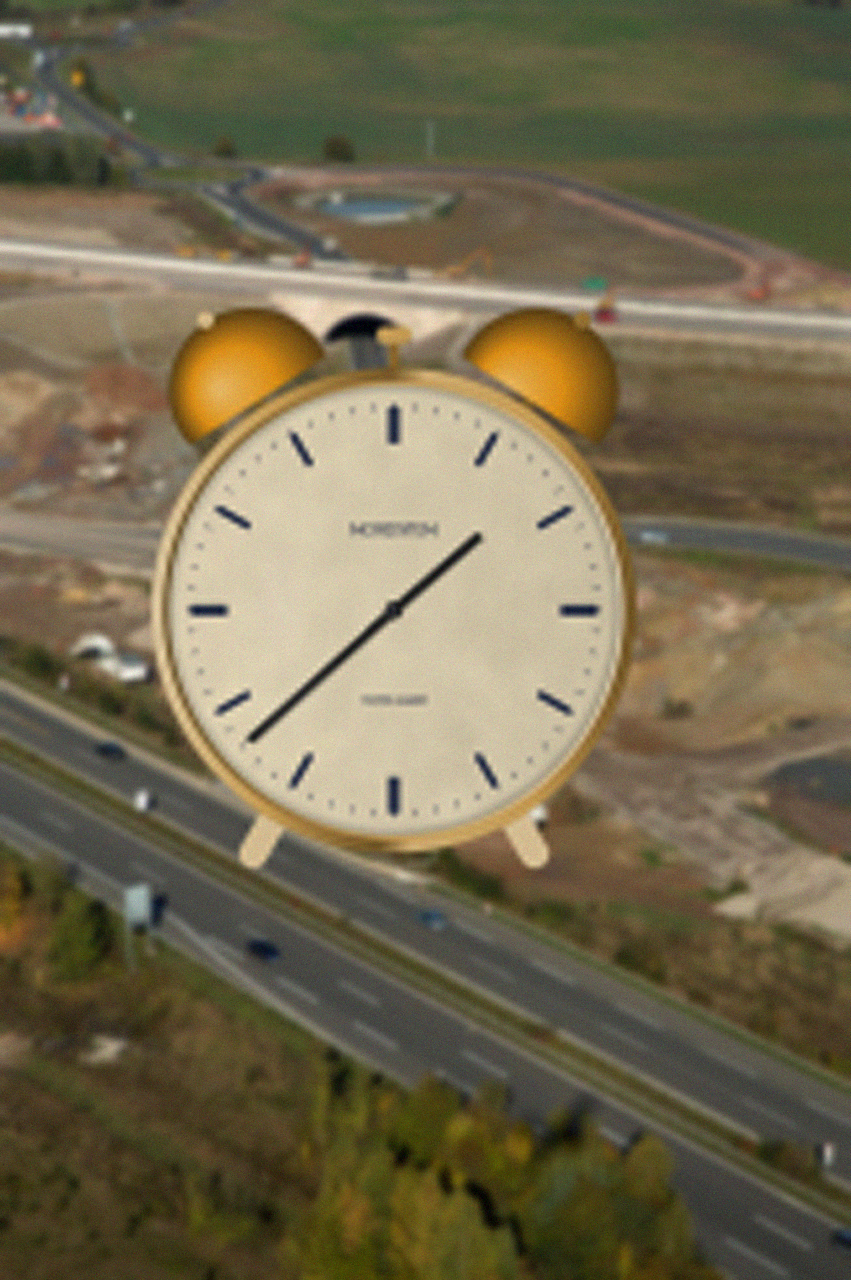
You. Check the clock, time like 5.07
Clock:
1.38
